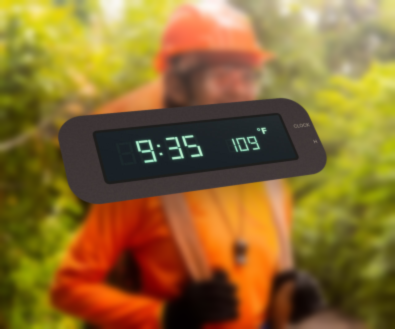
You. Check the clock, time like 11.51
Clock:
9.35
